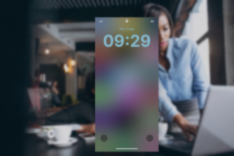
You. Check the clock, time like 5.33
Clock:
9.29
